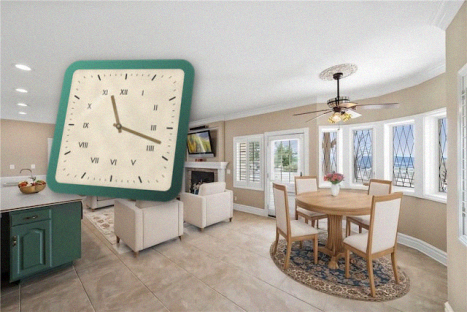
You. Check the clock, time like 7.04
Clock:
11.18
